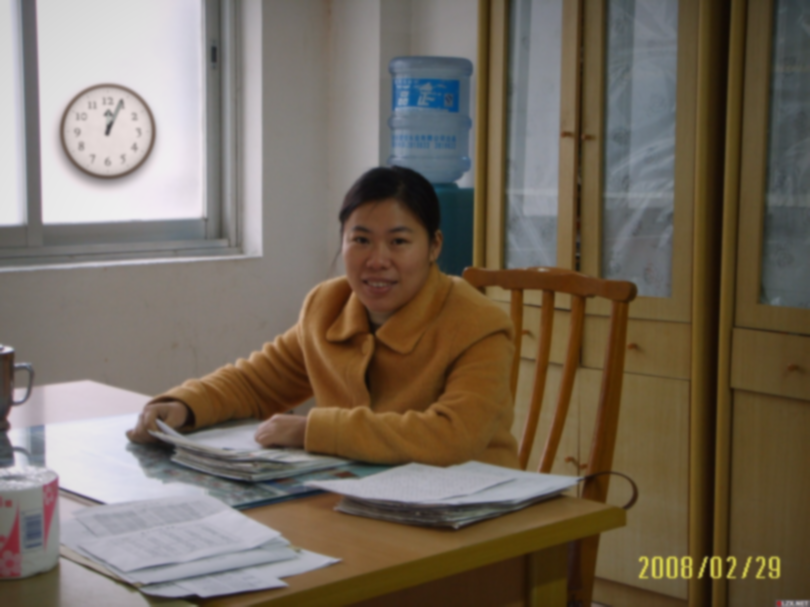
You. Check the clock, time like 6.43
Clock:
12.04
